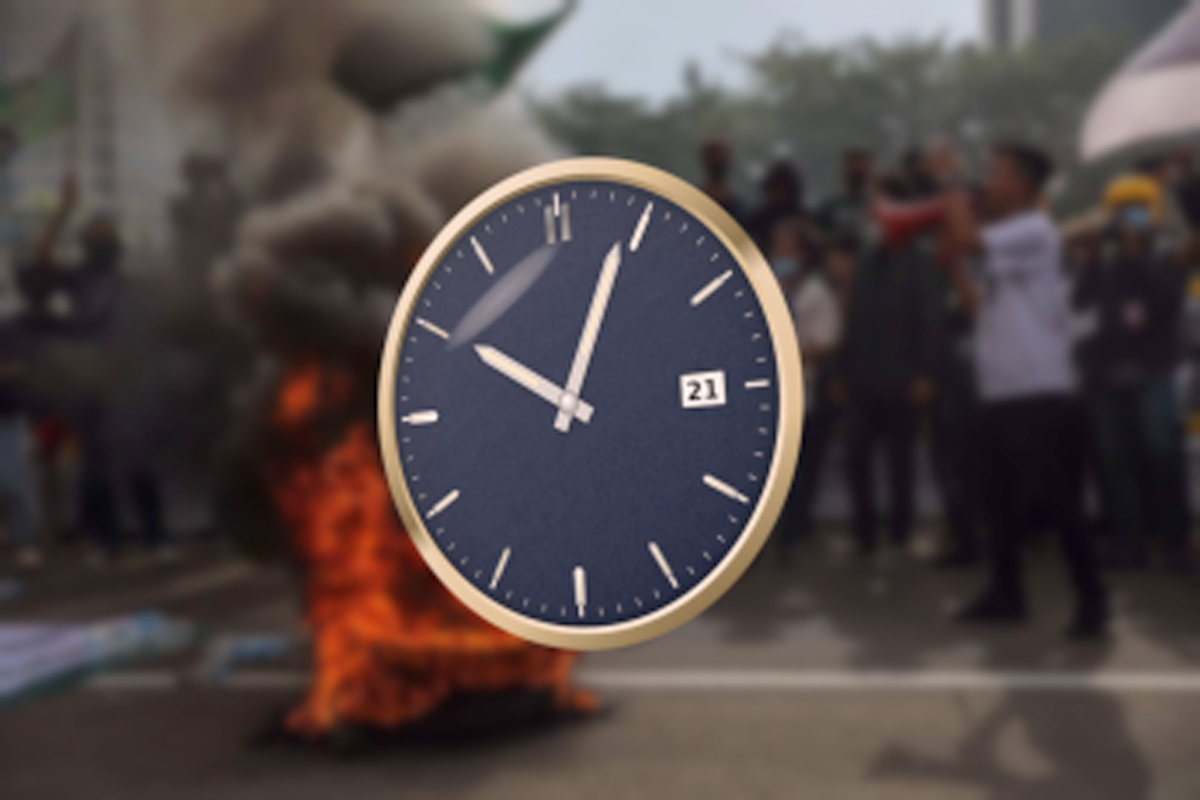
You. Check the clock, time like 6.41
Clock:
10.04
